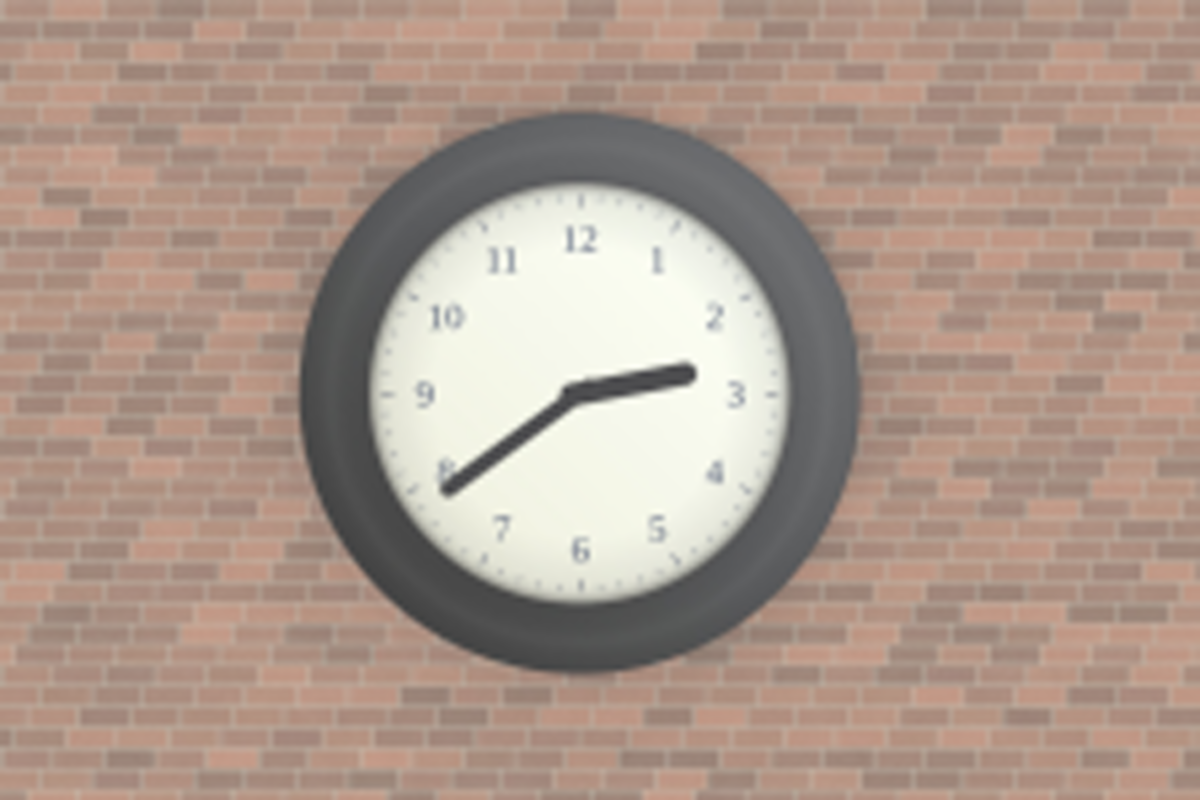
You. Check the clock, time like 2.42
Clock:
2.39
